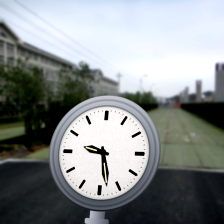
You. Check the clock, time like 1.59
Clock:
9.28
